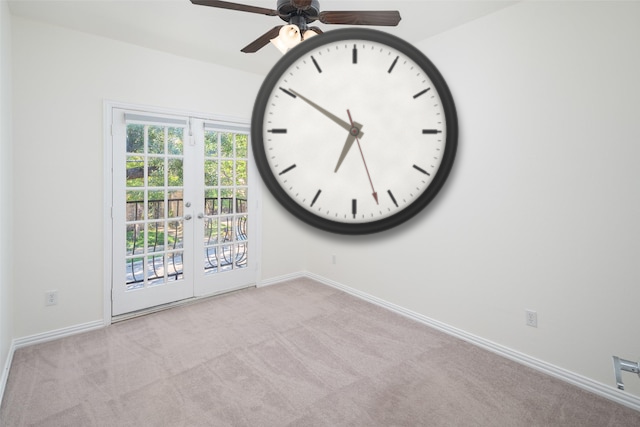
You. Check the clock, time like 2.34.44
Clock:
6.50.27
